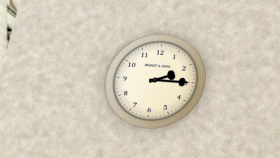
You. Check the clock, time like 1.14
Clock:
2.15
